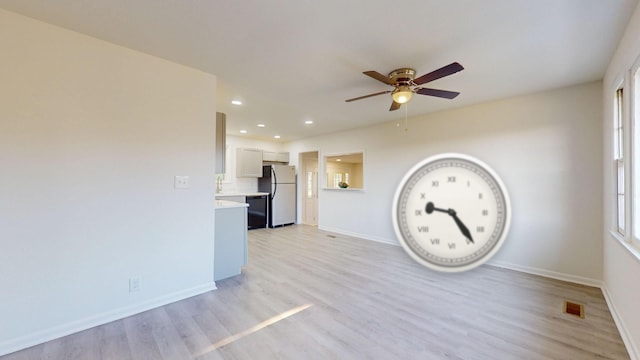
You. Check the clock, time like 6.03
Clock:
9.24
